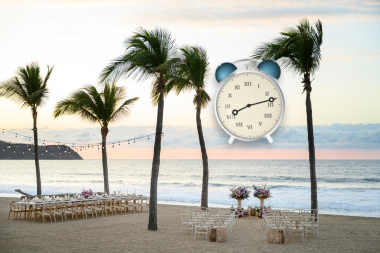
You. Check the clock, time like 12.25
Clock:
8.13
